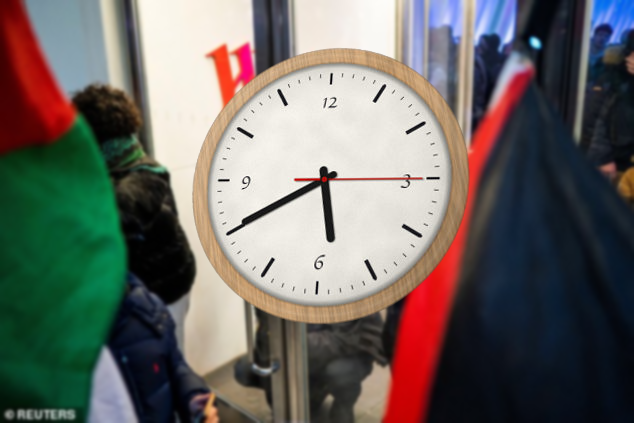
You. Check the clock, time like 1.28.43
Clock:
5.40.15
